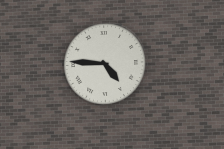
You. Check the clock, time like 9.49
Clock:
4.46
